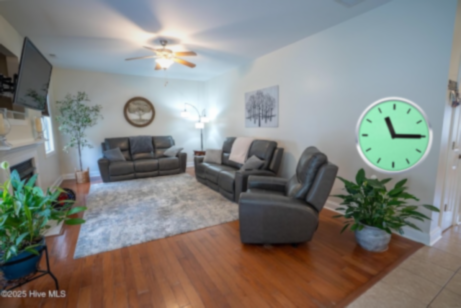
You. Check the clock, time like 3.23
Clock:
11.15
